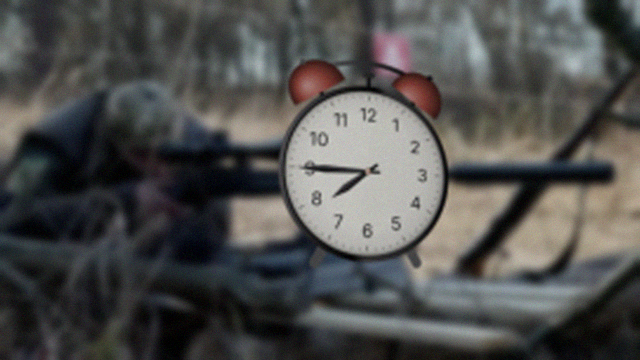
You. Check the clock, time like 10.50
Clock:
7.45
